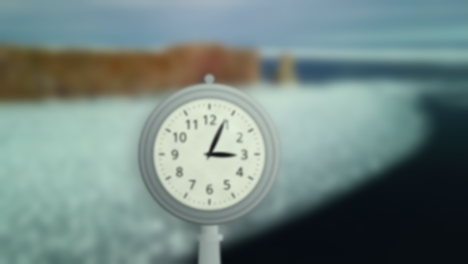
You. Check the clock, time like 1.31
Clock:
3.04
